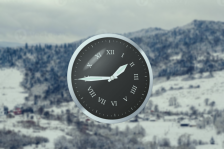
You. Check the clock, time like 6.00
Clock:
1.45
